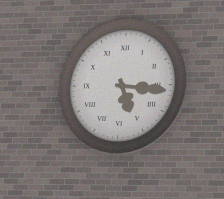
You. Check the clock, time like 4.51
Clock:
5.16
